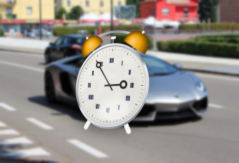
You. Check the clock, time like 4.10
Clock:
2.54
